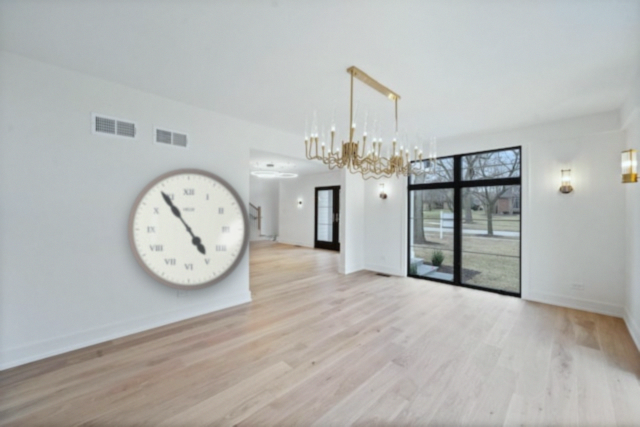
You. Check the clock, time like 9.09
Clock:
4.54
